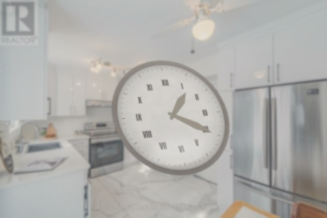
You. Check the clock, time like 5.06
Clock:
1.20
